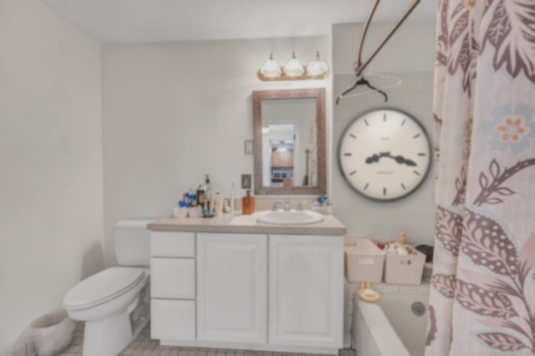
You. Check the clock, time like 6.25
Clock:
8.18
